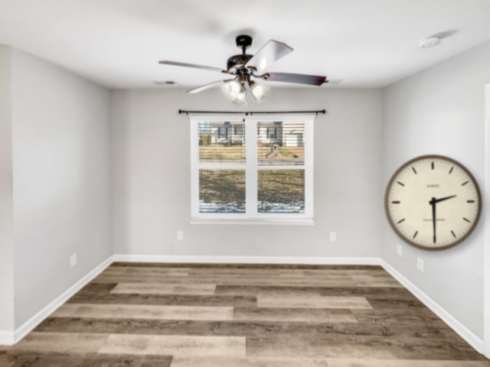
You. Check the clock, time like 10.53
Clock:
2.30
